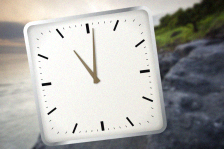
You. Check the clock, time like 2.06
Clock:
11.01
